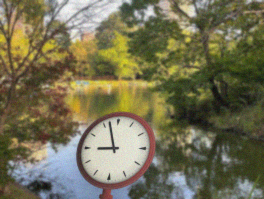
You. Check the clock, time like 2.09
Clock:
8.57
